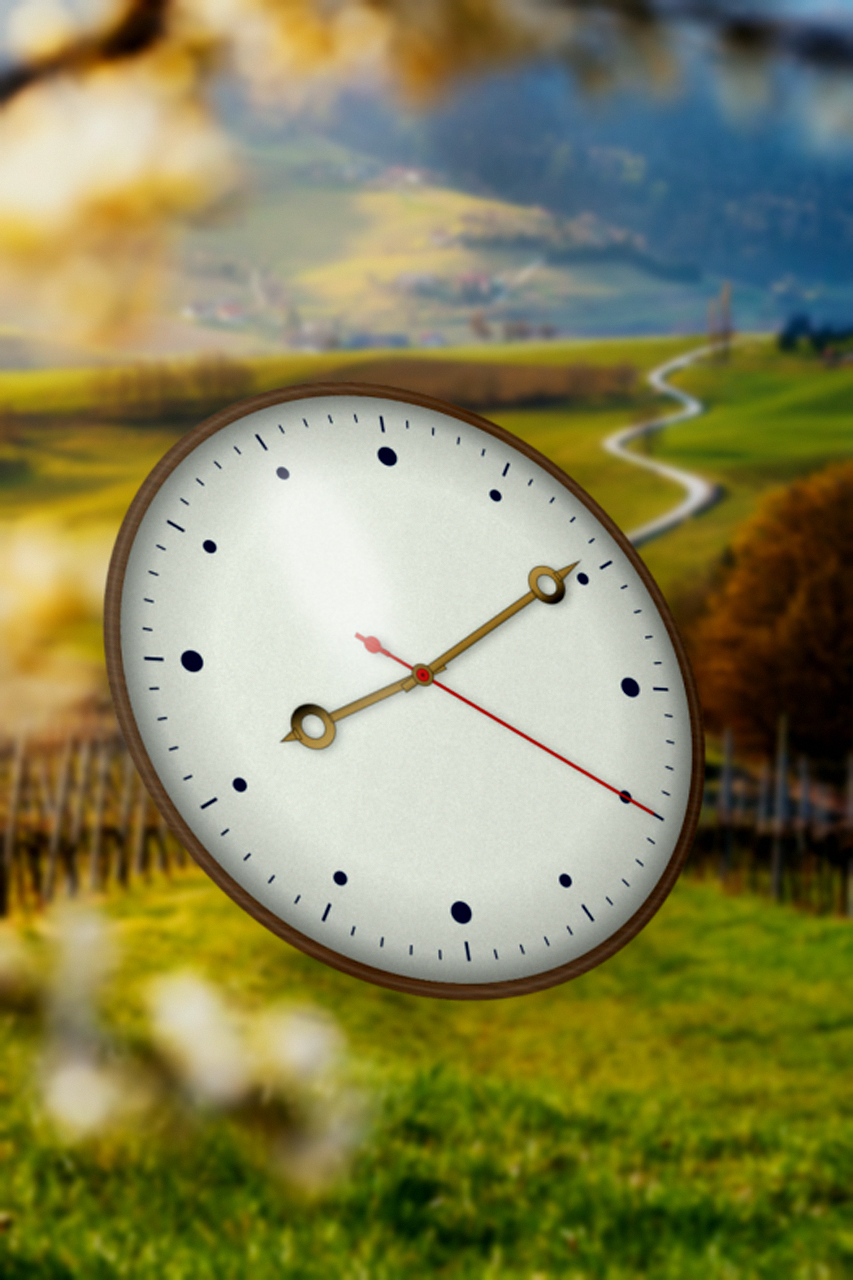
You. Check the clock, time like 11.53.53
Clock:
8.09.20
